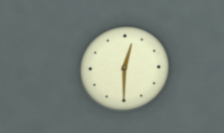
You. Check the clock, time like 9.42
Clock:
12.30
